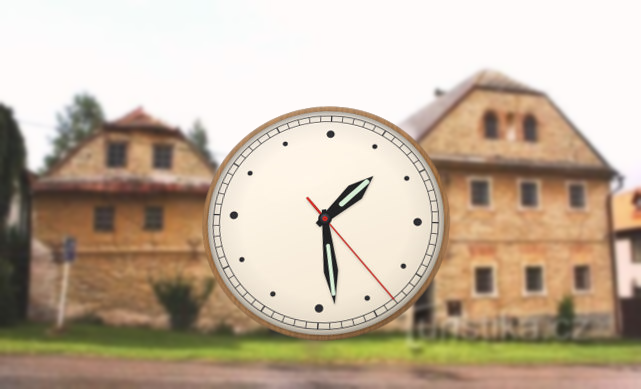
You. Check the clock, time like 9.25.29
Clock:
1.28.23
